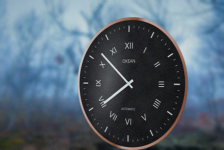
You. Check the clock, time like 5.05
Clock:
7.52
